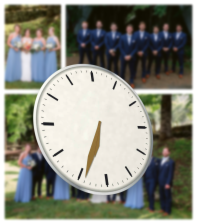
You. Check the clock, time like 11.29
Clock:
6.34
